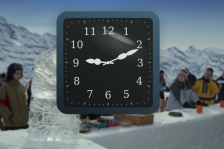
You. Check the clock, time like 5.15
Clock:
9.11
